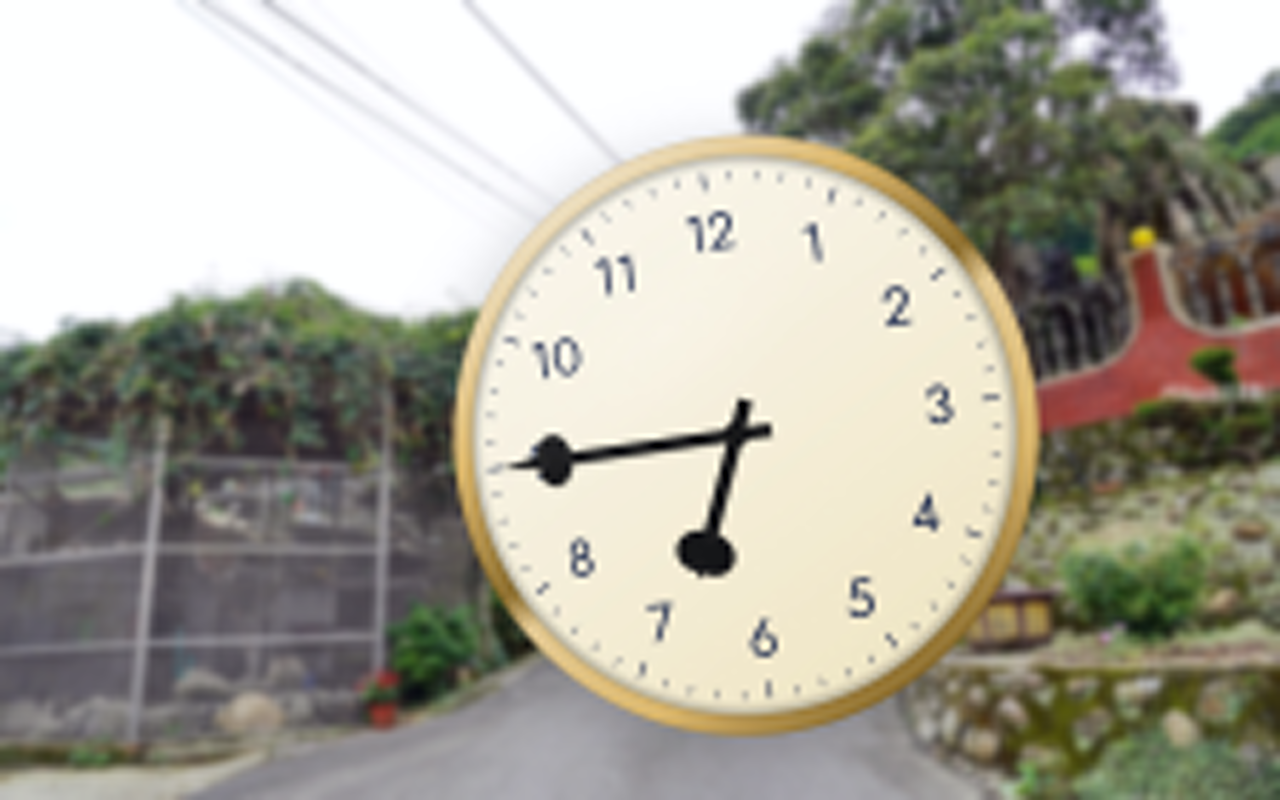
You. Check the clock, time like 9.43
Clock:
6.45
